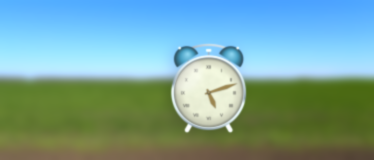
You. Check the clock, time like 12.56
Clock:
5.12
